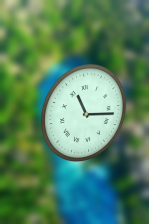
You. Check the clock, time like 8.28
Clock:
11.17
